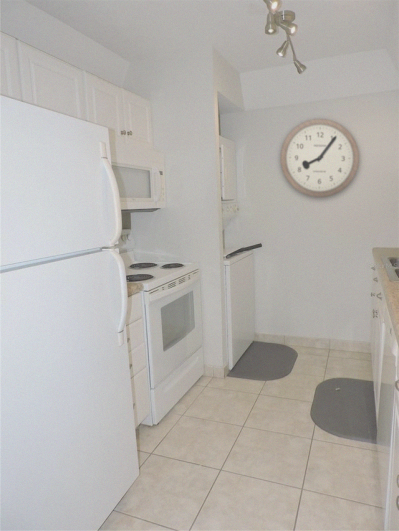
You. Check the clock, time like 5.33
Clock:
8.06
